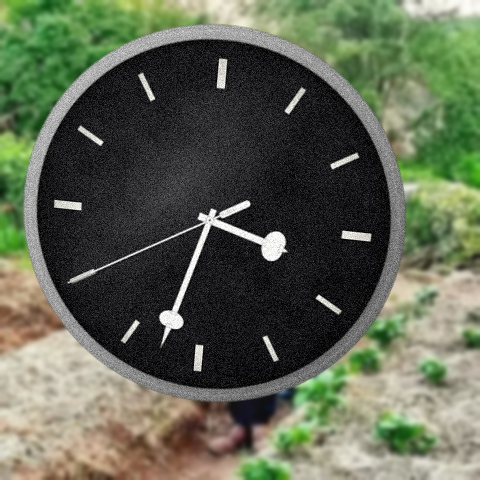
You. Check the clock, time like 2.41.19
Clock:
3.32.40
